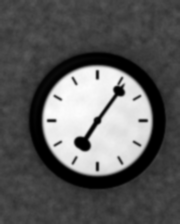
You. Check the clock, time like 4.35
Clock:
7.06
